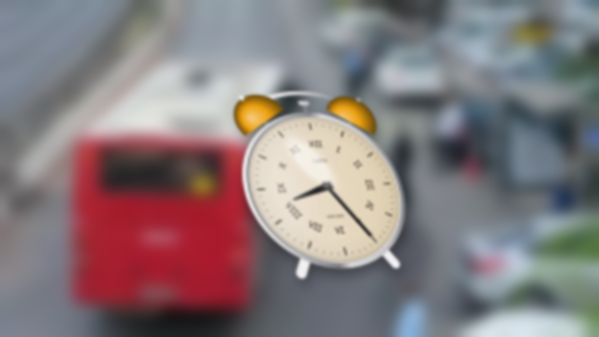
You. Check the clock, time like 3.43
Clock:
8.25
